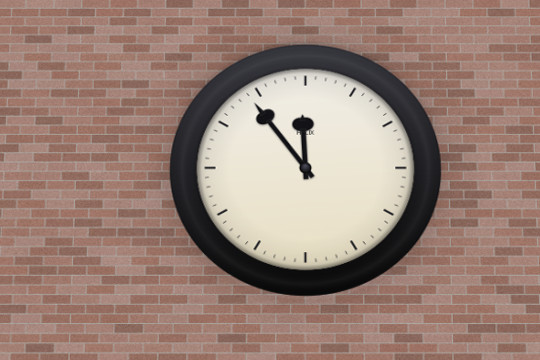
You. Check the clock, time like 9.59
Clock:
11.54
